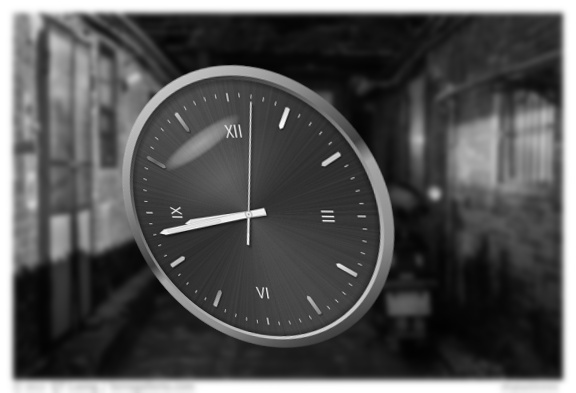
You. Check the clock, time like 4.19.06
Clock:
8.43.02
